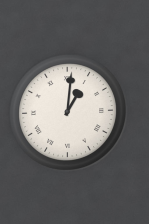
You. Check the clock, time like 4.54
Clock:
1.01
